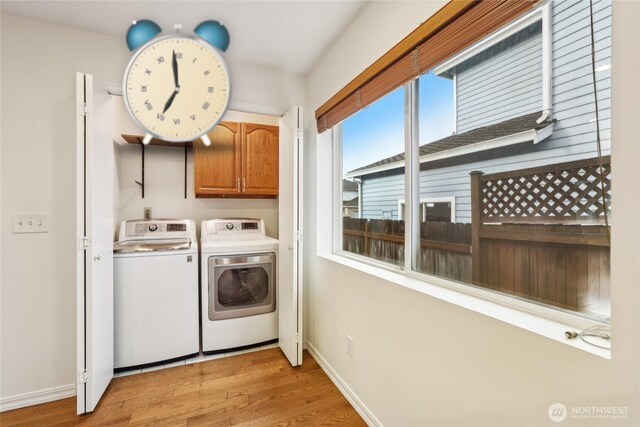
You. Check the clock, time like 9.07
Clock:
6.59
